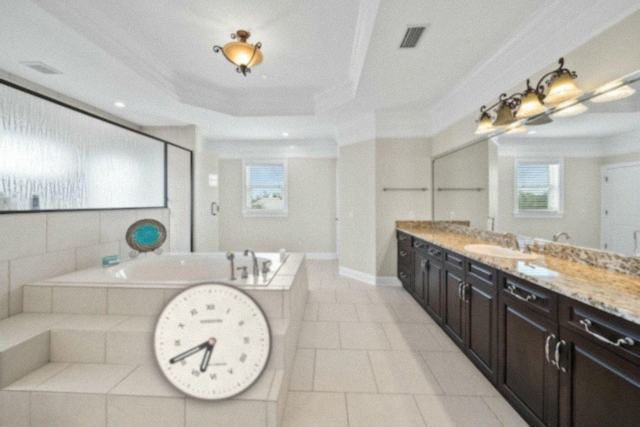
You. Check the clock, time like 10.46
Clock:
6.41
